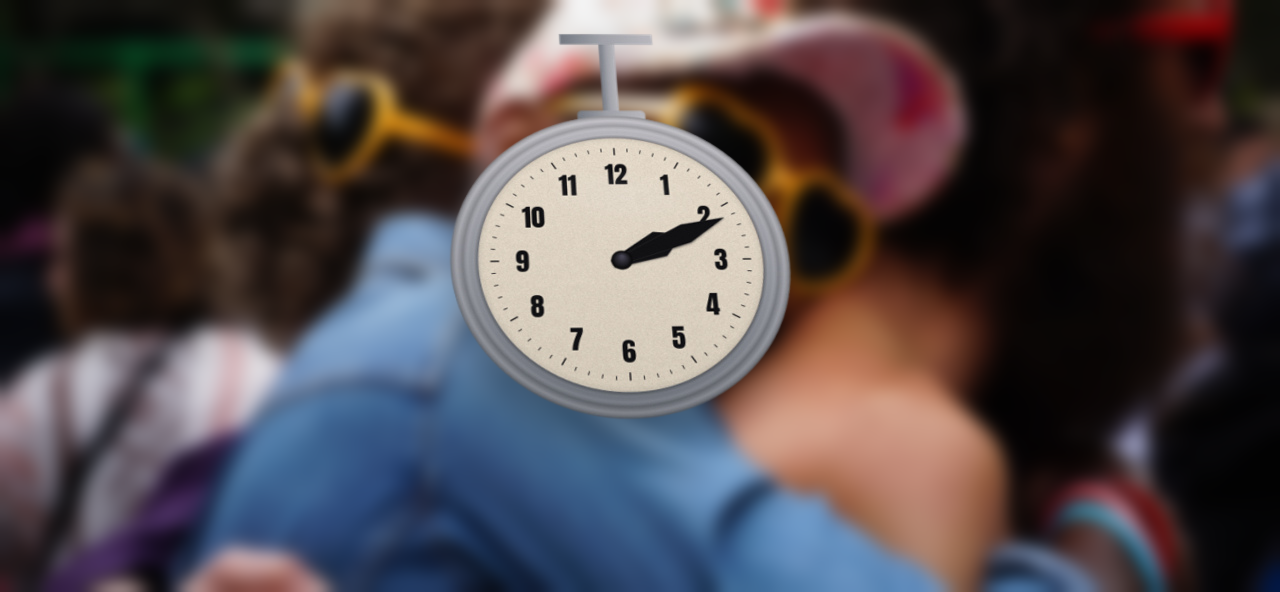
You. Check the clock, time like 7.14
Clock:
2.11
